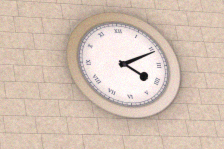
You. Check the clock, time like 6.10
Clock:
4.11
